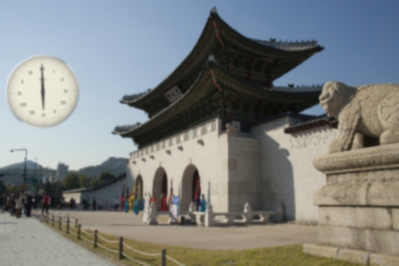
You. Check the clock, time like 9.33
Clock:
6.00
